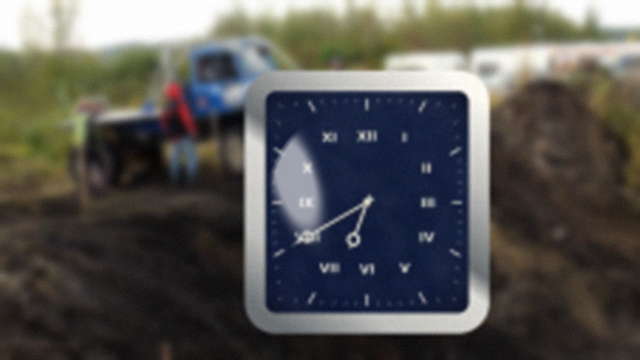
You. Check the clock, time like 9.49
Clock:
6.40
